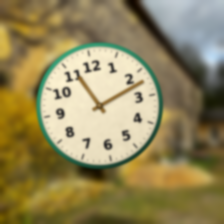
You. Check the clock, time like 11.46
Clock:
11.12
